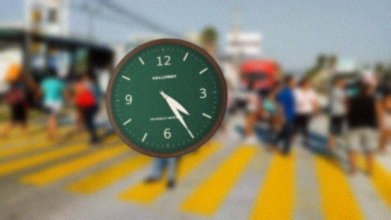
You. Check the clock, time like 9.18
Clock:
4.25
